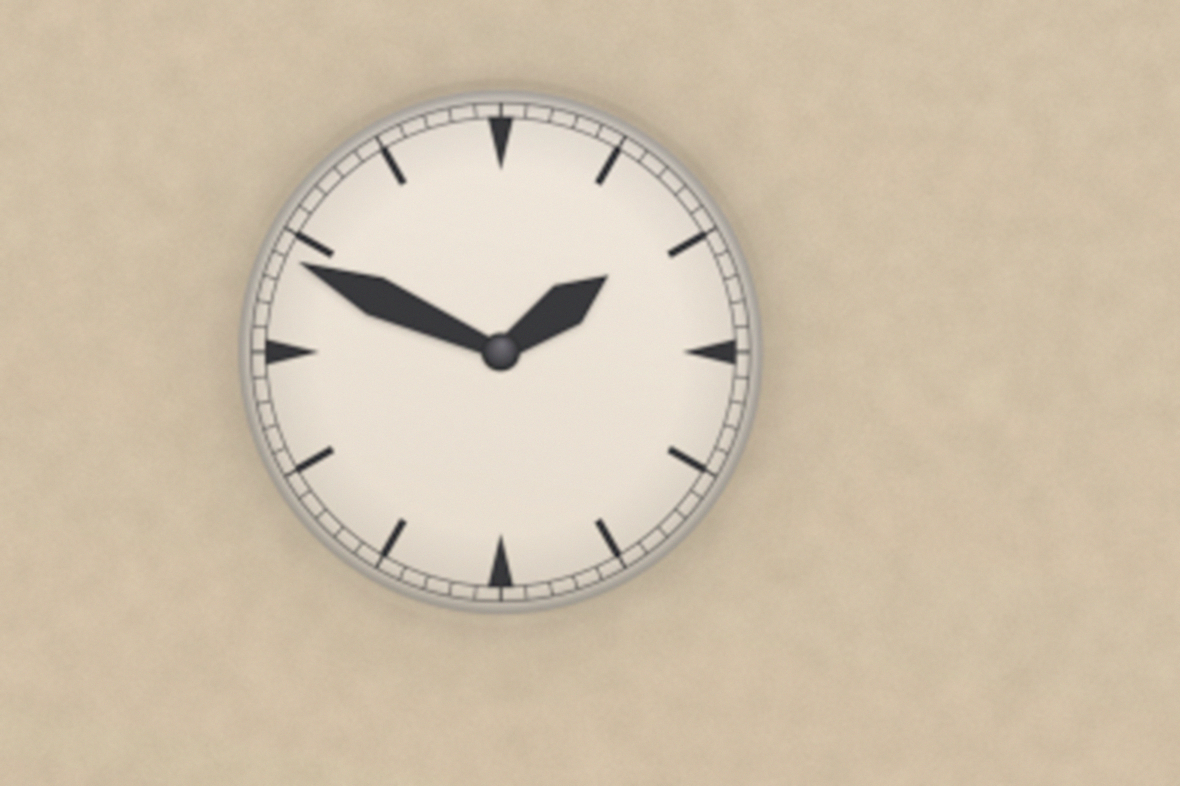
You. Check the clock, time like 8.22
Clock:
1.49
